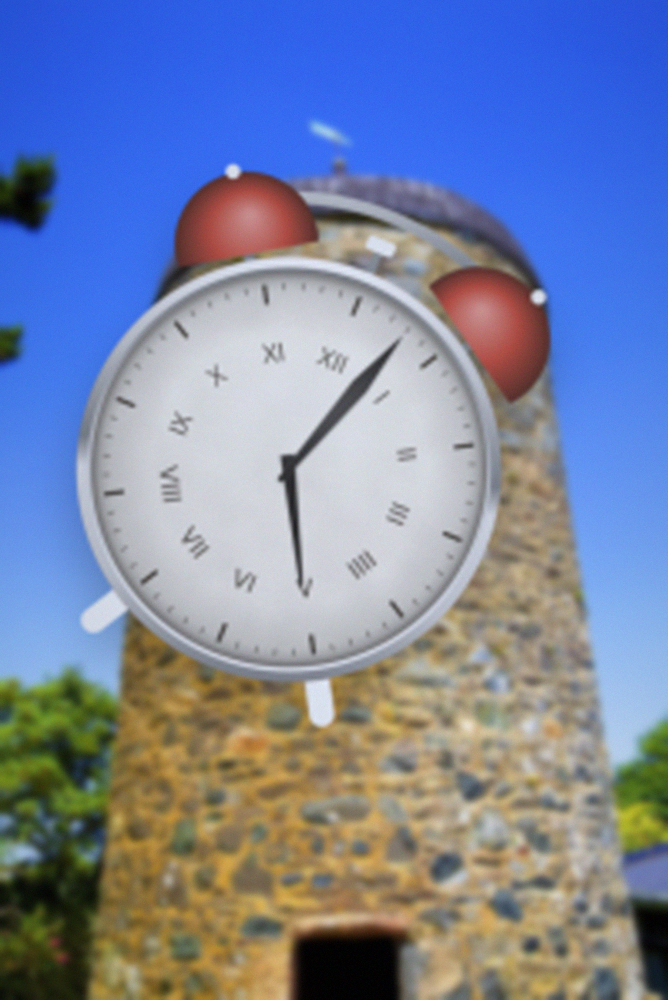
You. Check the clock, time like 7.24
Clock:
5.03
